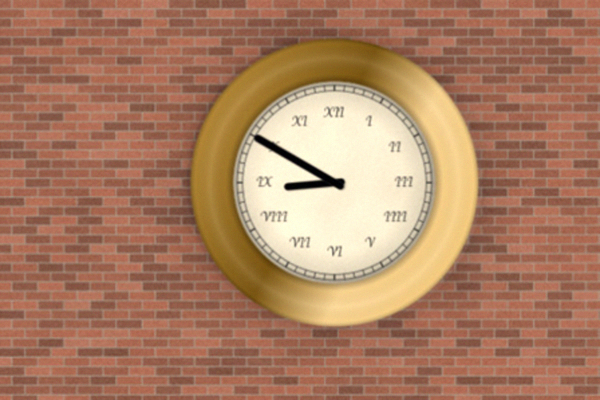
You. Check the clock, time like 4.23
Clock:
8.50
